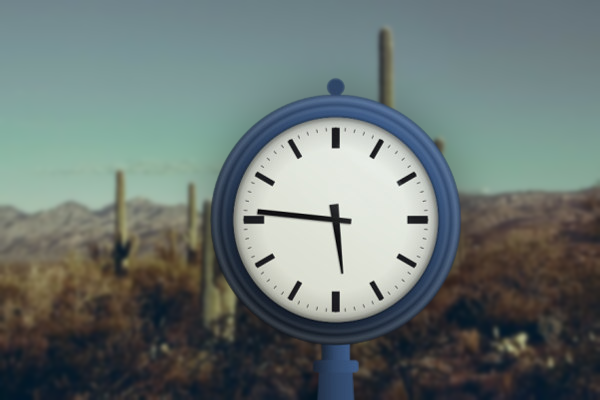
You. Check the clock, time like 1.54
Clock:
5.46
